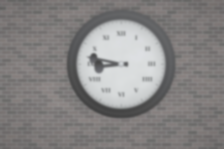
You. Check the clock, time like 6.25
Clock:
8.47
